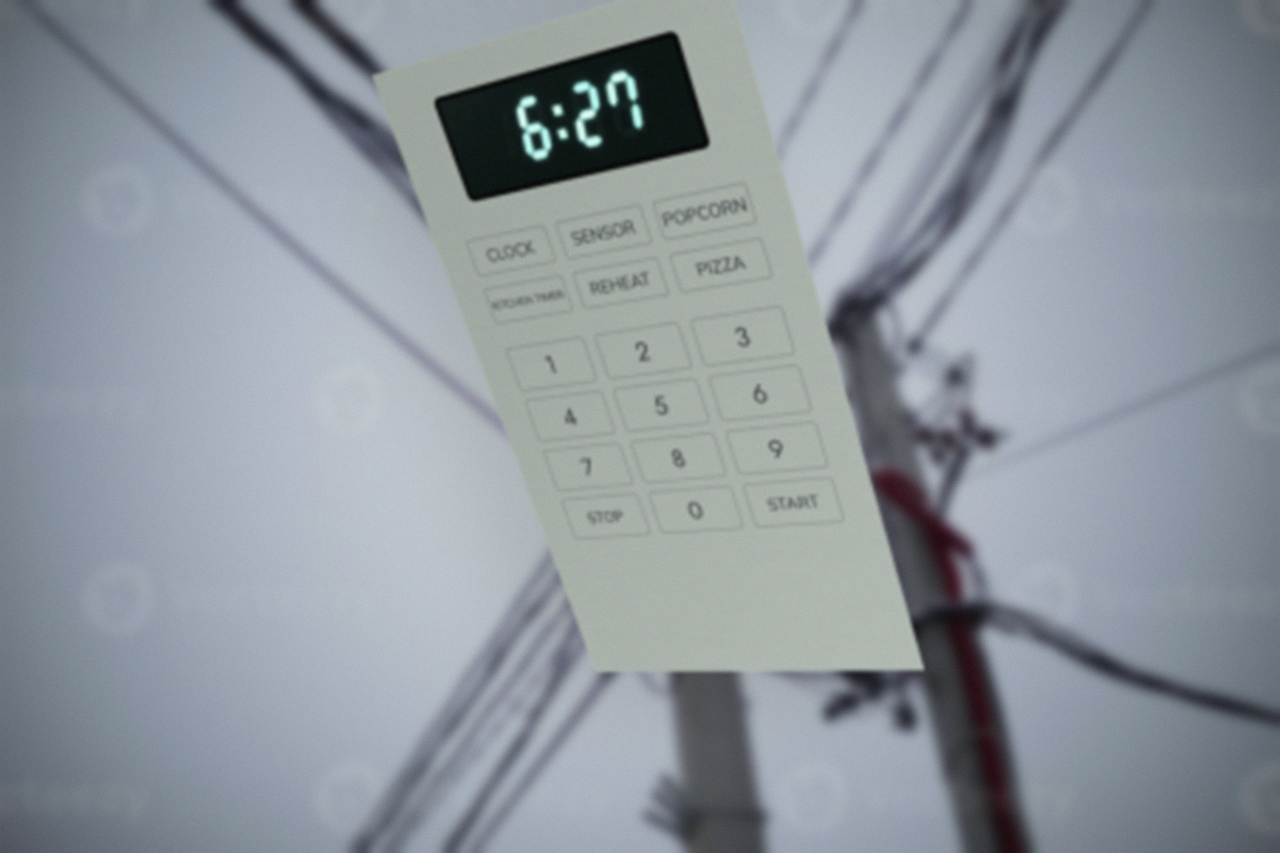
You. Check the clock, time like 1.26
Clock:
6.27
